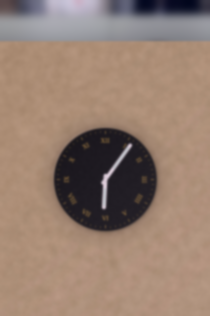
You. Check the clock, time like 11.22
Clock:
6.06
